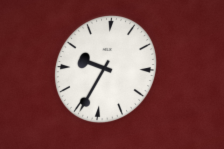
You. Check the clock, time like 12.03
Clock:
9.34
